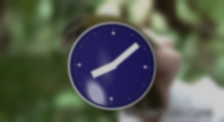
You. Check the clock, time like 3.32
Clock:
8.08
